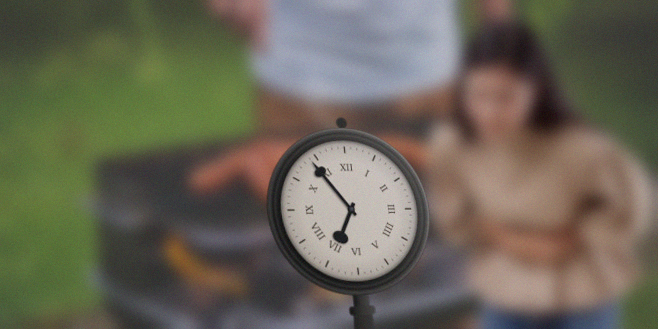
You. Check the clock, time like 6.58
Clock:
6.54
